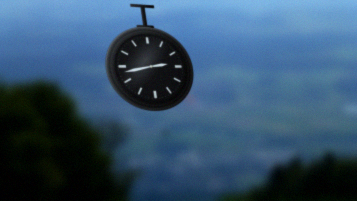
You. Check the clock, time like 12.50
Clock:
2.43
